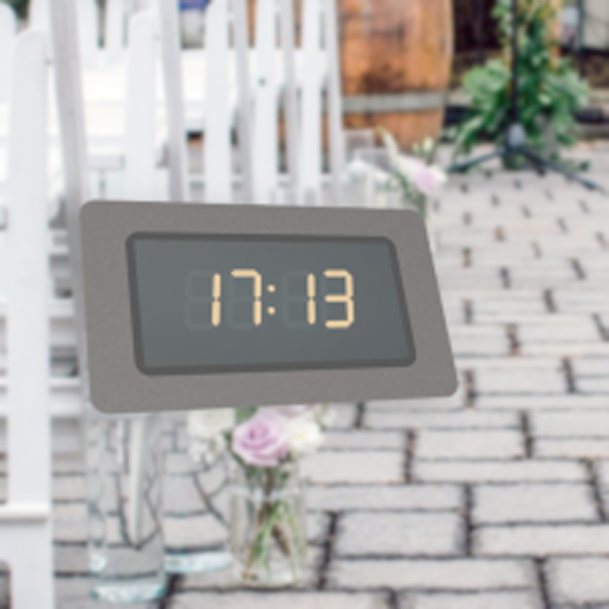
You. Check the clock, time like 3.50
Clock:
17.13
